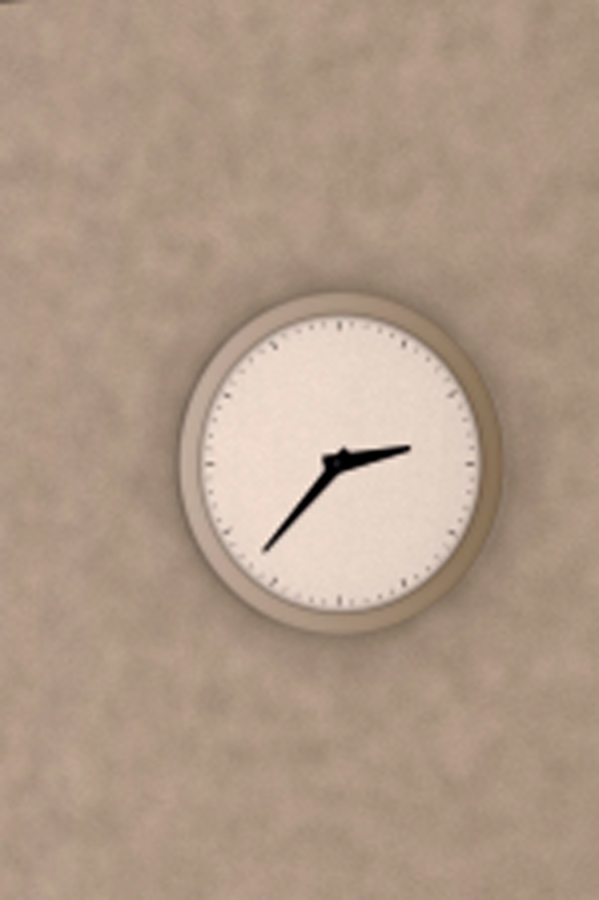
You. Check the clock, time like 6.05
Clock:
2.37
